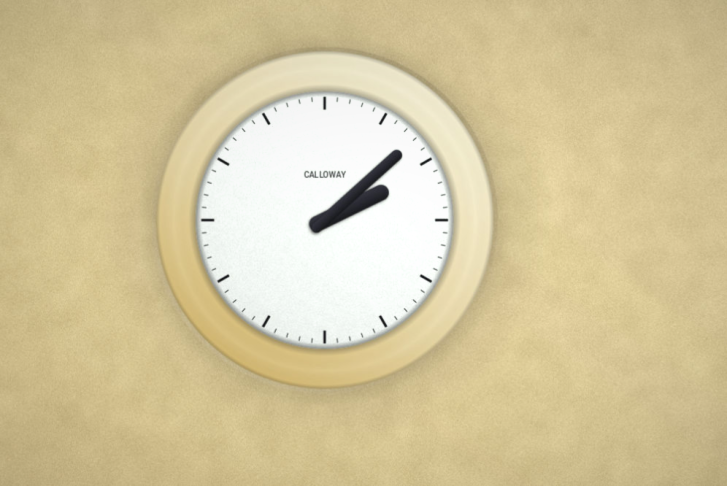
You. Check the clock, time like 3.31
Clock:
2.08
